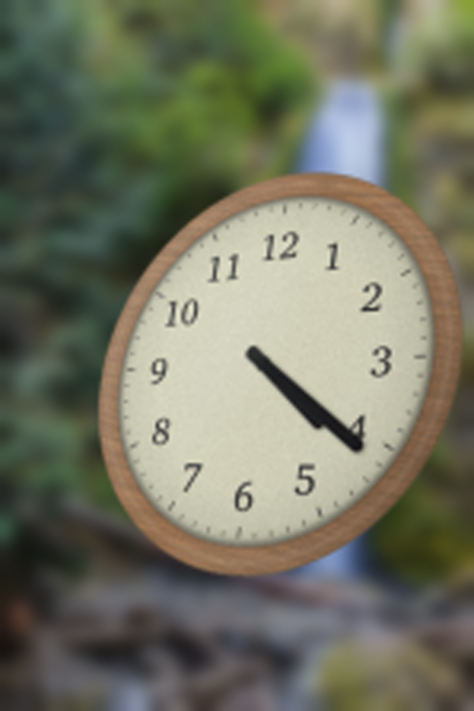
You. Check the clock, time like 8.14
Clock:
4.21
